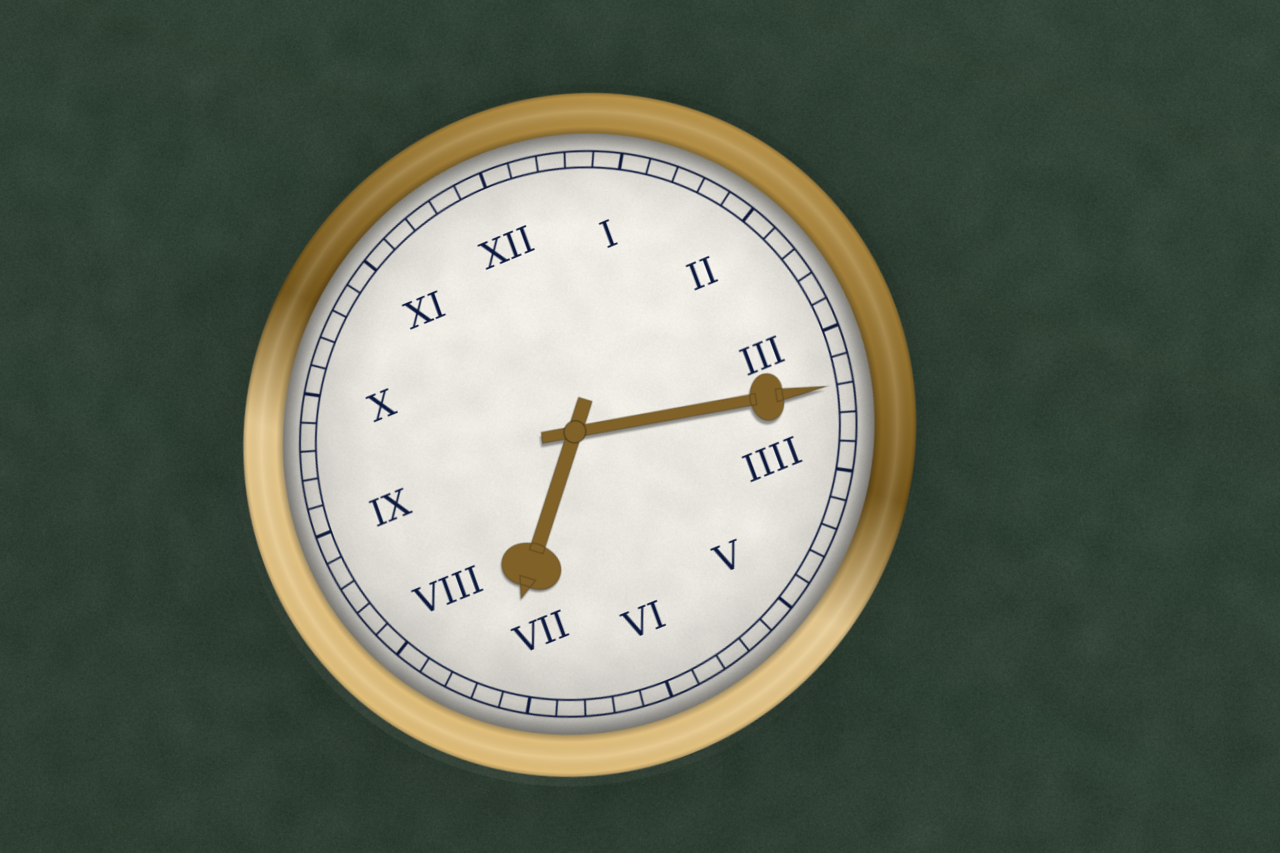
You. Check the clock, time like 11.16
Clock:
7.17
